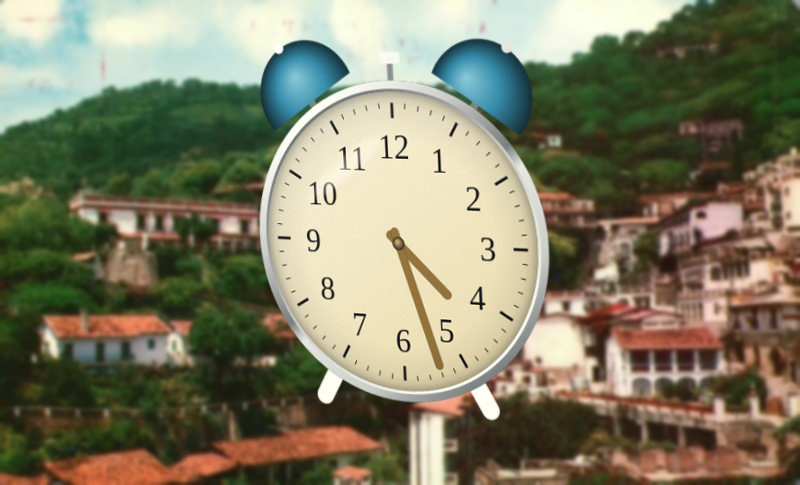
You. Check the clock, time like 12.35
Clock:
4.27
